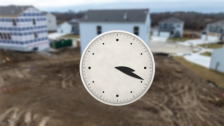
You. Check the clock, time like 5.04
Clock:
3.19
